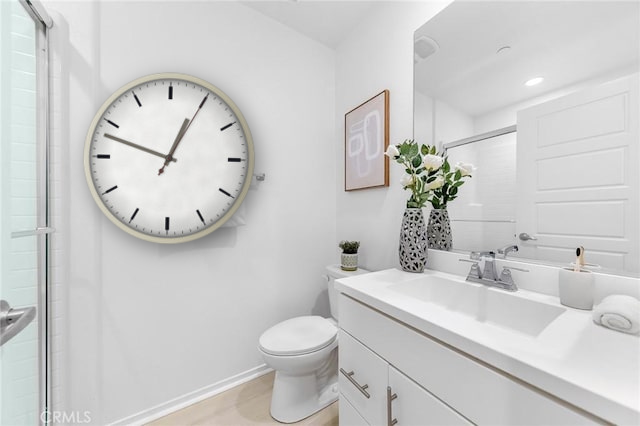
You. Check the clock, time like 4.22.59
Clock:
12.48.05
